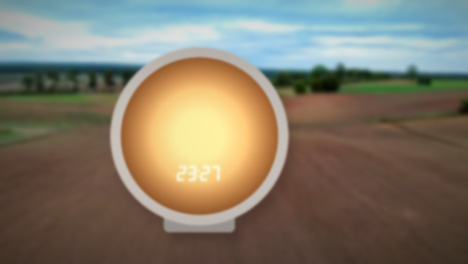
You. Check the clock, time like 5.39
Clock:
23.27
